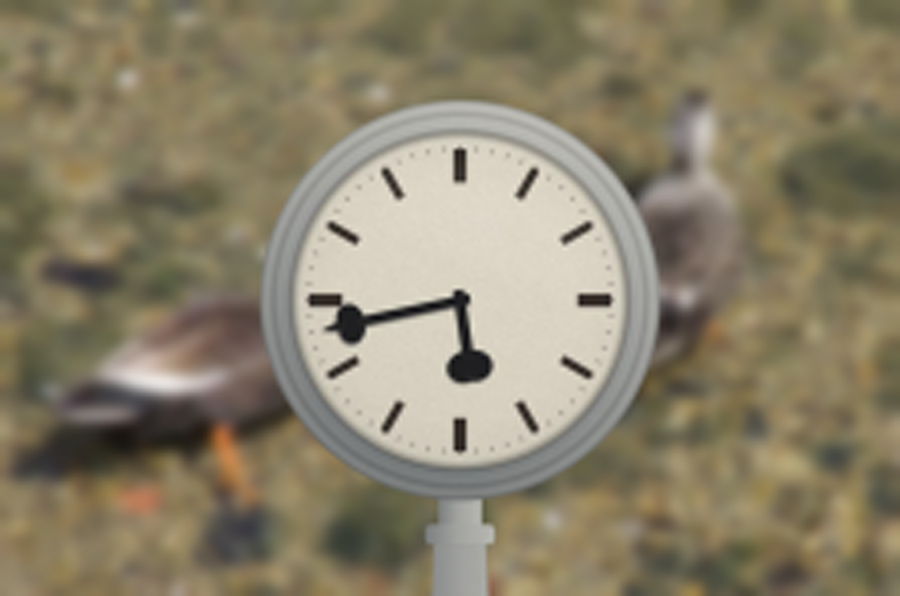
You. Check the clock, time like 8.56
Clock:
5.43
